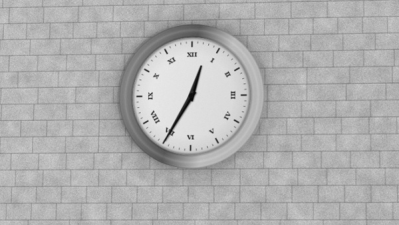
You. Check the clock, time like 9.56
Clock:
12.35
